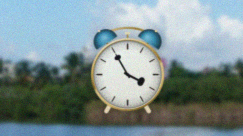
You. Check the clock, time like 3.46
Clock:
3.55
